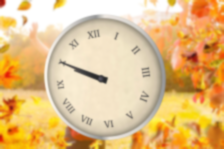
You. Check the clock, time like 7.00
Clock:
9.50
